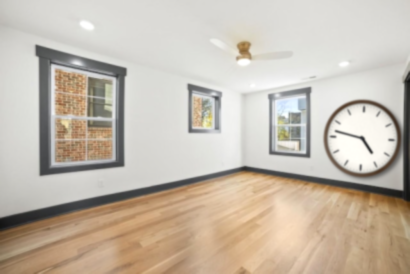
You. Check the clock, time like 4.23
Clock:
4.47
